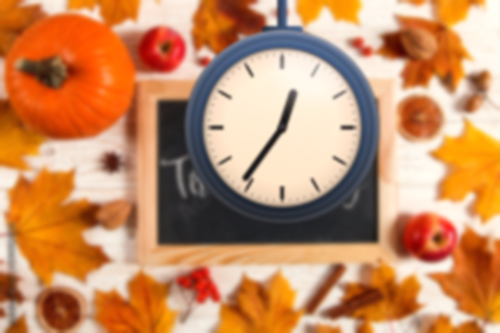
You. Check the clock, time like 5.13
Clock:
12.36
